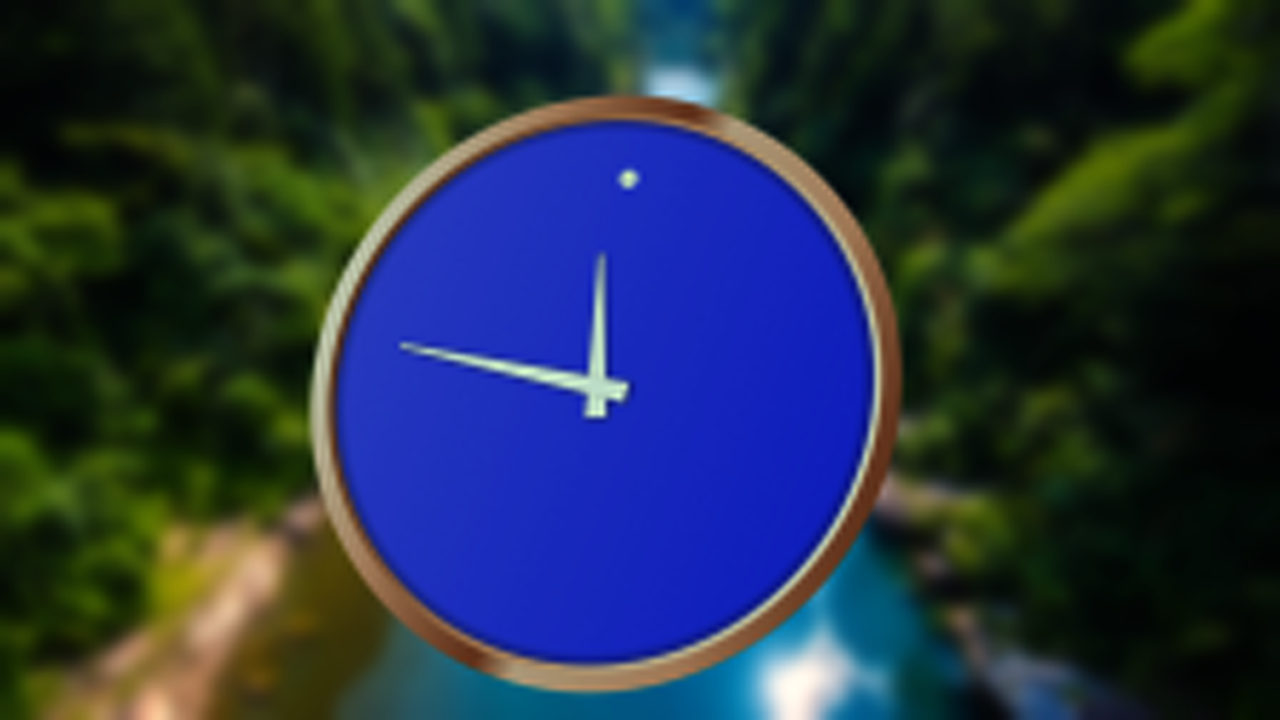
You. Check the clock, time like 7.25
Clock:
11.46
